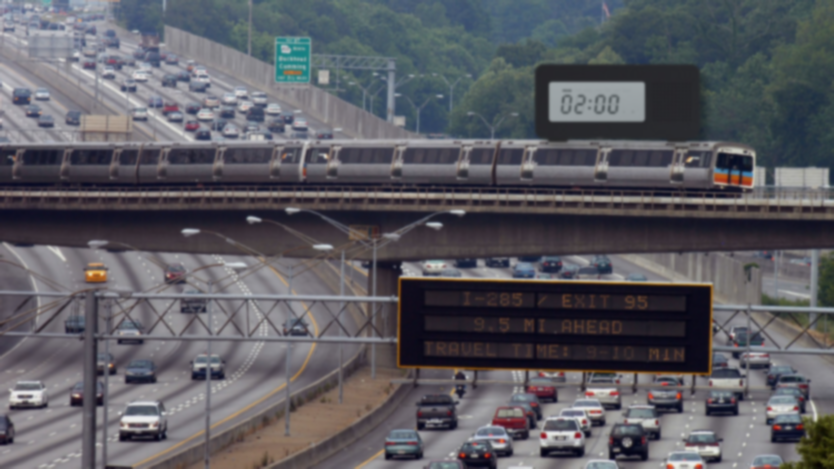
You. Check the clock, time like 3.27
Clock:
2.00
